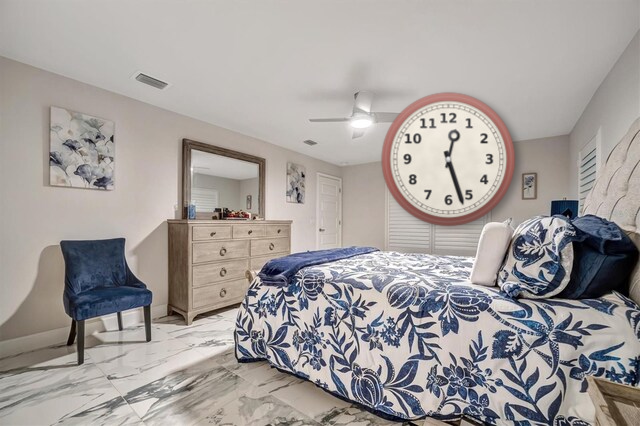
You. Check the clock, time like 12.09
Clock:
12.27
